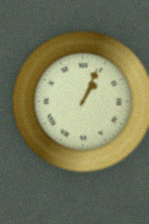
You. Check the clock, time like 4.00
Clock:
1.04
